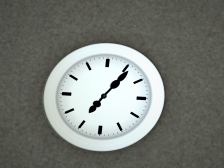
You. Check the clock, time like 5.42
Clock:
7.06
